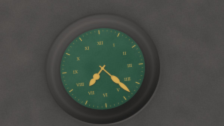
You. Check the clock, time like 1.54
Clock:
7.23
